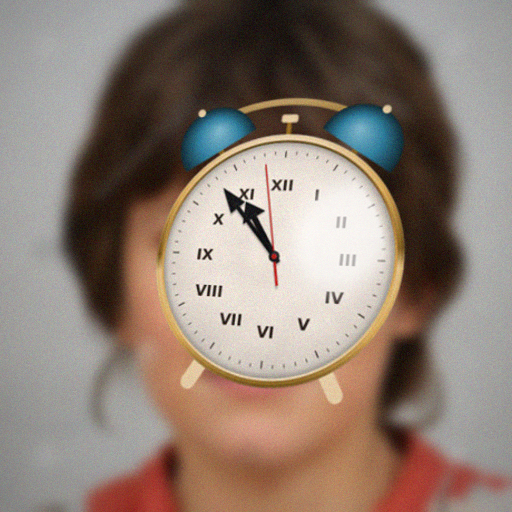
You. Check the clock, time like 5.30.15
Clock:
10.52.58
